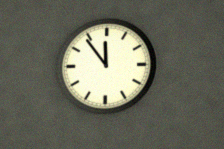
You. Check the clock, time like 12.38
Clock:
11.54
